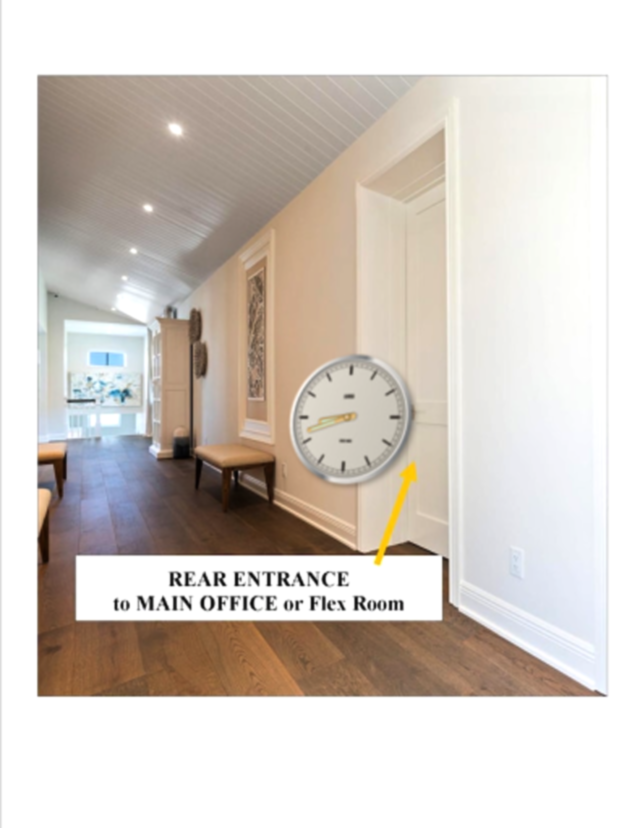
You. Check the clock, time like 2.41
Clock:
8.42
